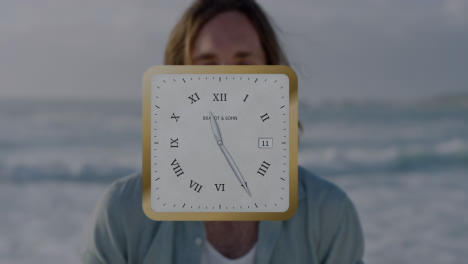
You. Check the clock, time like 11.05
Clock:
11.25
